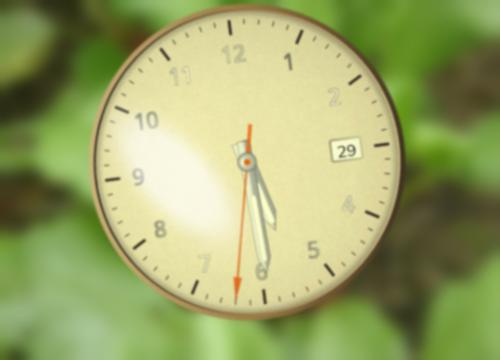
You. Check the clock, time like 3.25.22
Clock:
5.29.32
